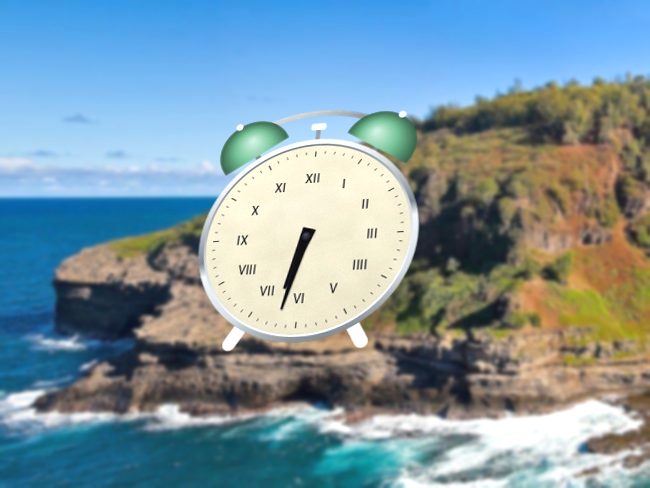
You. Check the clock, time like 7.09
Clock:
6.32
